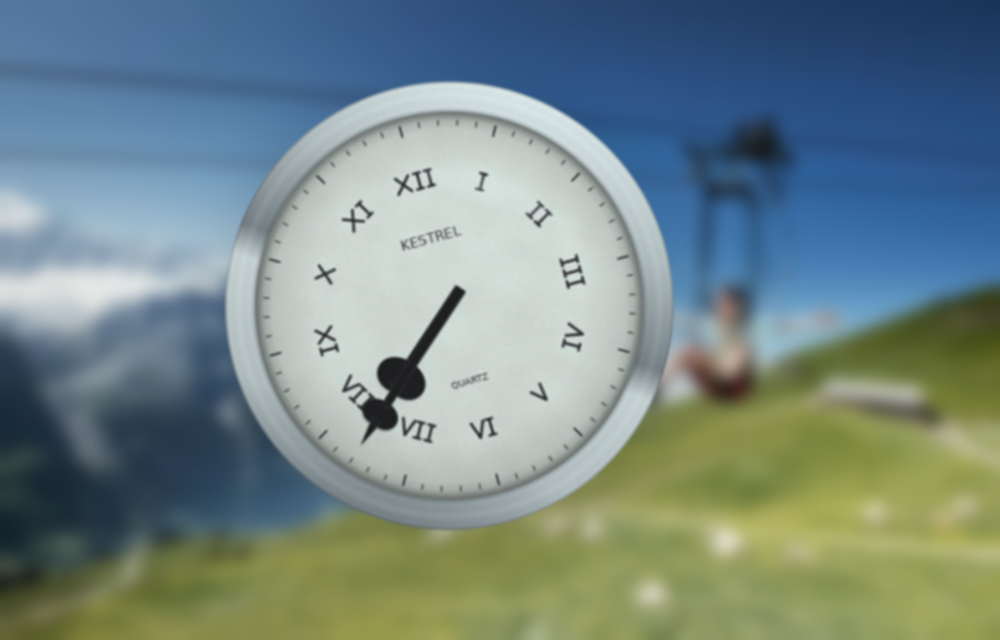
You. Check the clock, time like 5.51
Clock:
7.38
